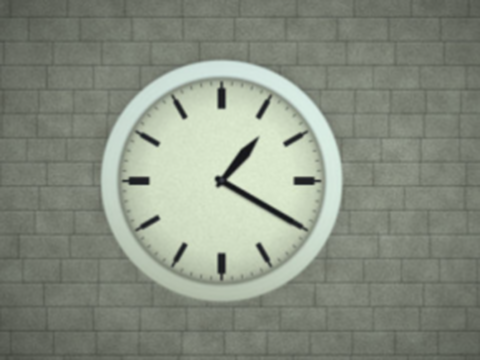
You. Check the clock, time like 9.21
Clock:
1.20
